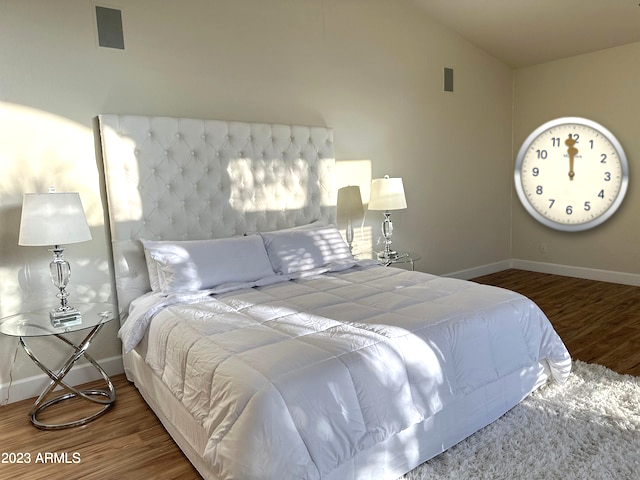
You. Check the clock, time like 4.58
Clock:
11.59
